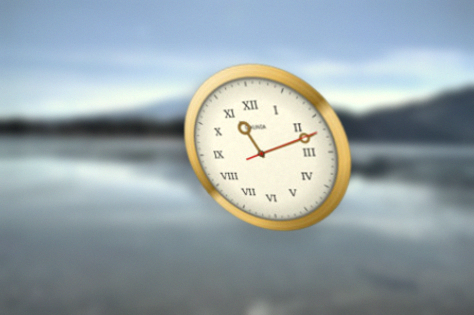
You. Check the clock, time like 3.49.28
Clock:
11.12.12
